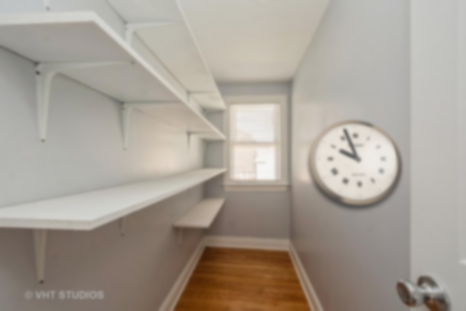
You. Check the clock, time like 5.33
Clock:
9.57
